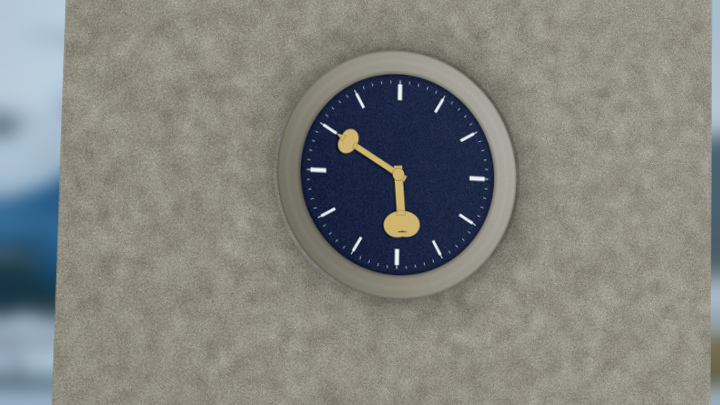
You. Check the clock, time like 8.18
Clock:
5.50
